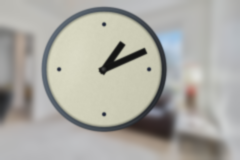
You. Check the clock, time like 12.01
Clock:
1.11
